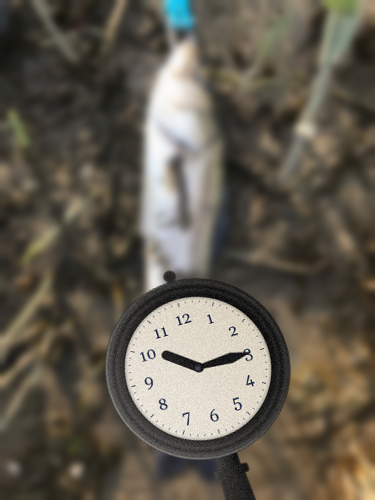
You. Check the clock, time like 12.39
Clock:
10.15
